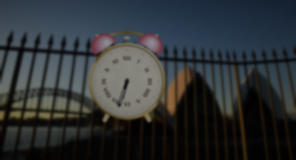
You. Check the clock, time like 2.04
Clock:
6.33
